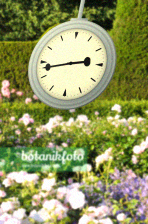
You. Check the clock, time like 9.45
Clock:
2.43
